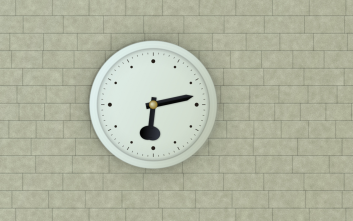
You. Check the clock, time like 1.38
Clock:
6.13
